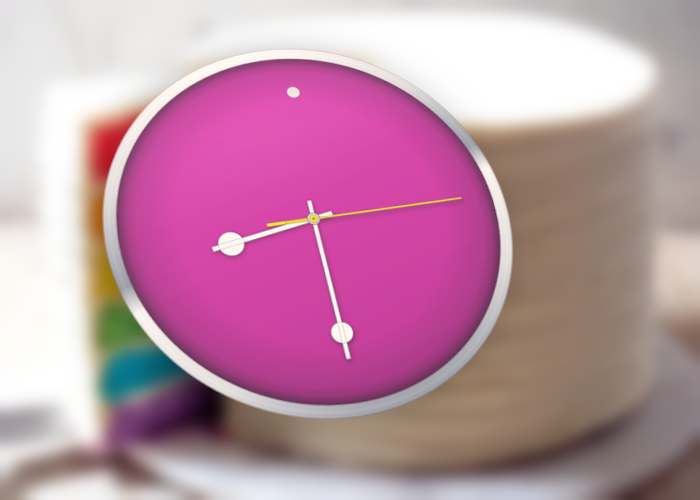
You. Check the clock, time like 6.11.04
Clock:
8.29.14
